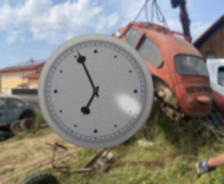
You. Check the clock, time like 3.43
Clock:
6.56
